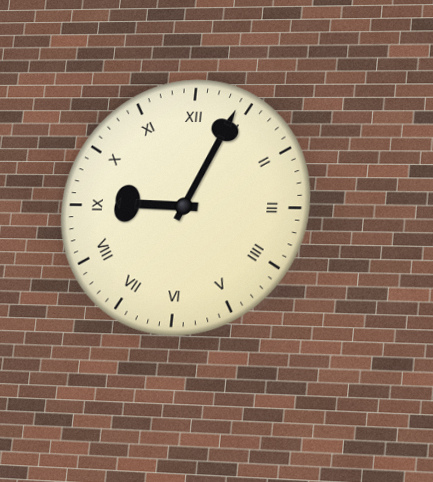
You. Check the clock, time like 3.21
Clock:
9.04
